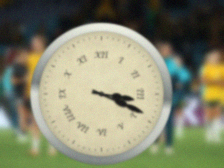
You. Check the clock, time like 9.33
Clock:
3.19
